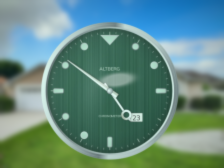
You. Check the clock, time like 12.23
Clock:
4.51
